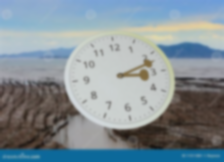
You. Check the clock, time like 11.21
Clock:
3.12
